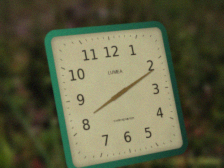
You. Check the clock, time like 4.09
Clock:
8.11
